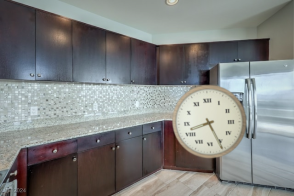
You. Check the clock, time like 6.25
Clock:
8.26
